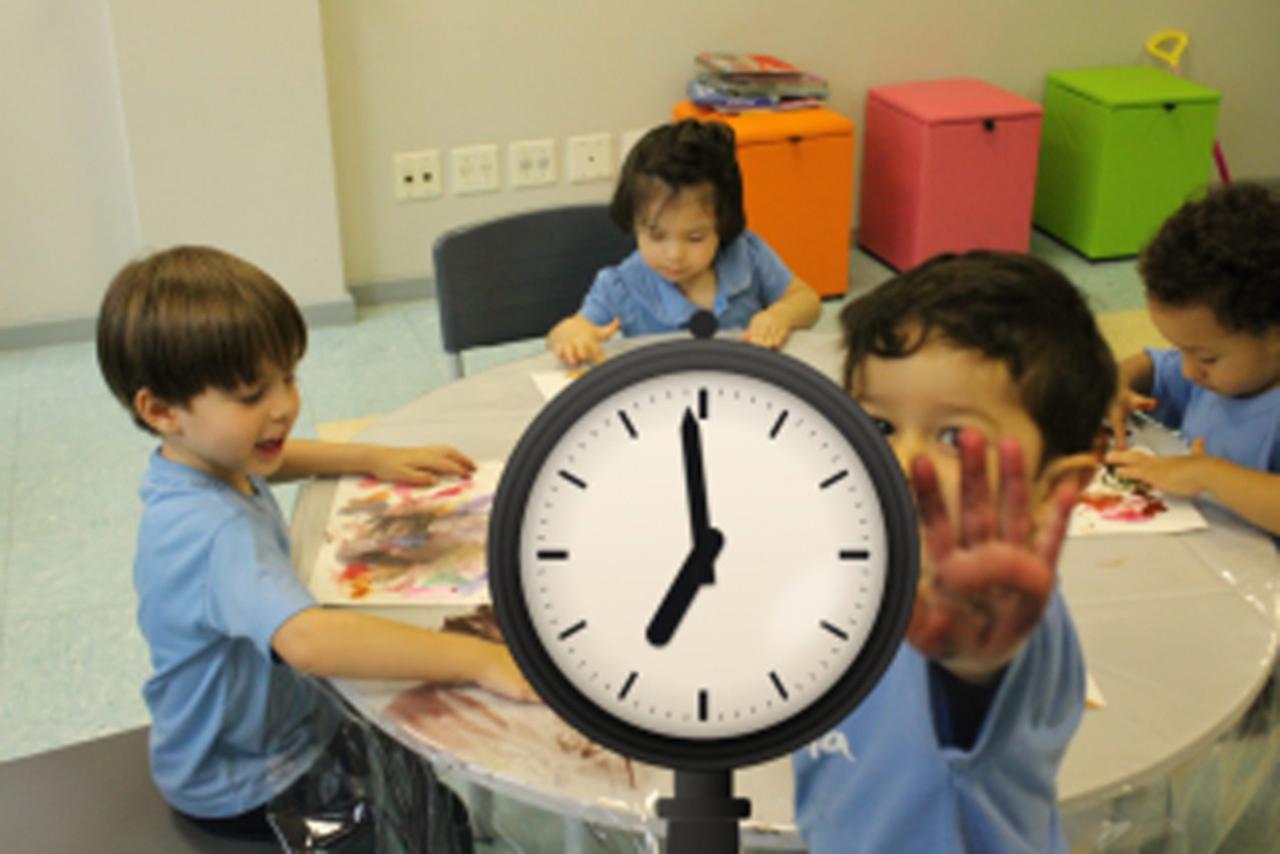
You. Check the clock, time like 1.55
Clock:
6.59
